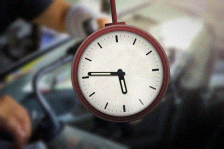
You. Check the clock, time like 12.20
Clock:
5.46
